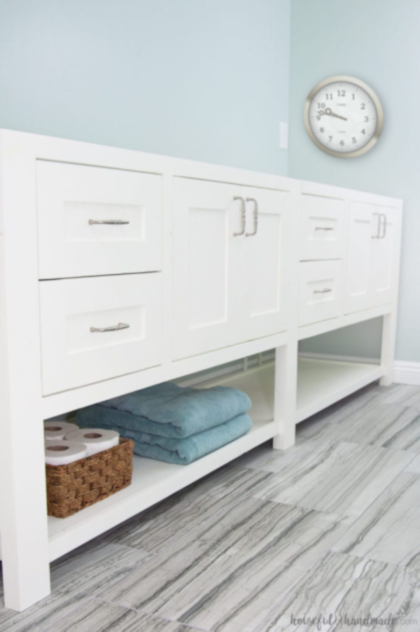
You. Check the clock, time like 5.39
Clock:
9.47
